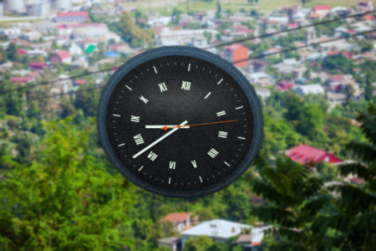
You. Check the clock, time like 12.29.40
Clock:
8.37.12
